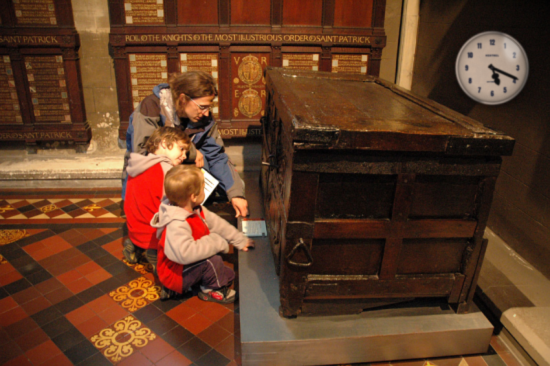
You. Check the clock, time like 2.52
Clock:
5.19
